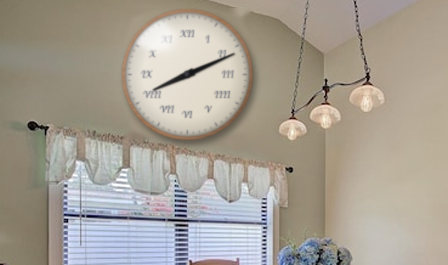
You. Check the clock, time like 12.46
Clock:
8.11
